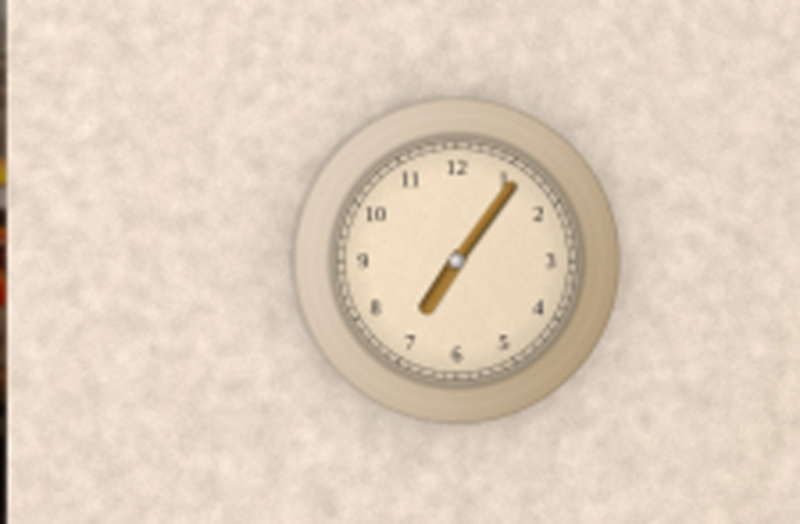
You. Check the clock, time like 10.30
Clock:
7.06
